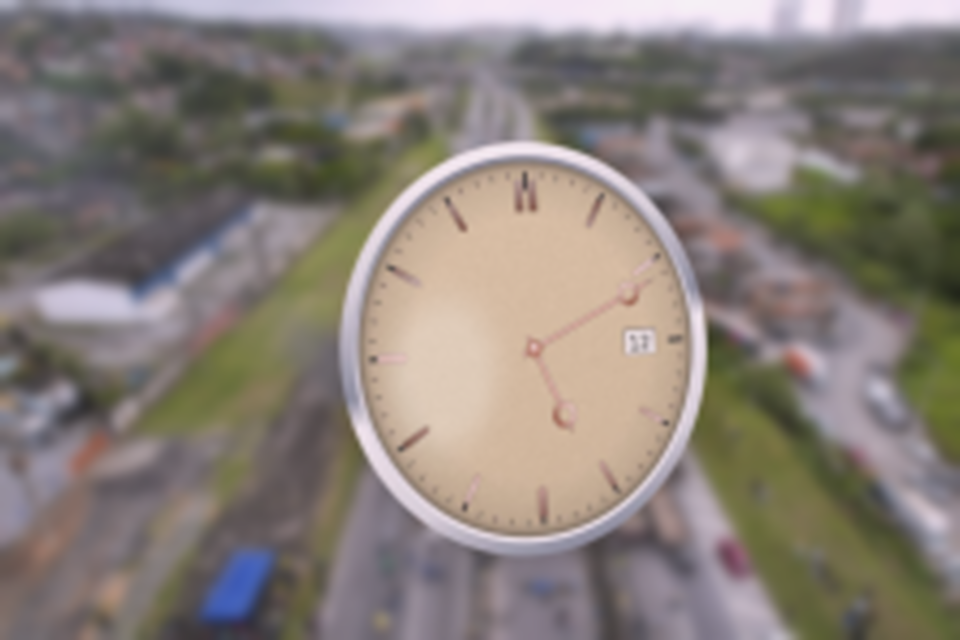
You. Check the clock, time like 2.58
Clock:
5.11
